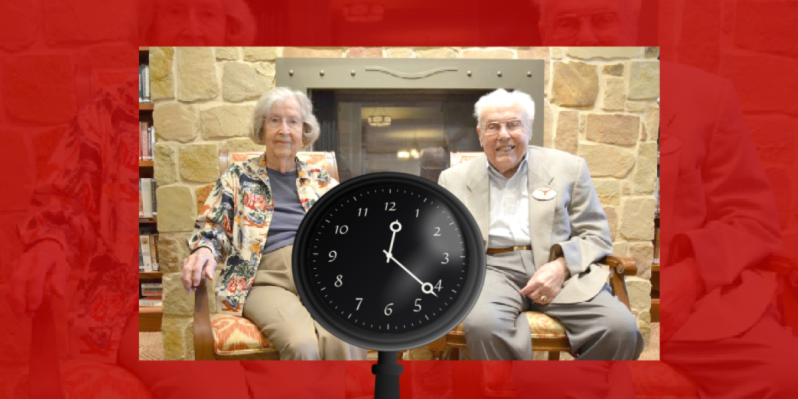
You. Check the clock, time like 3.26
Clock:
12.22
